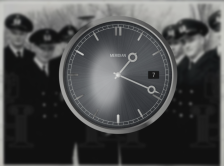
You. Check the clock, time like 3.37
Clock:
1.19
